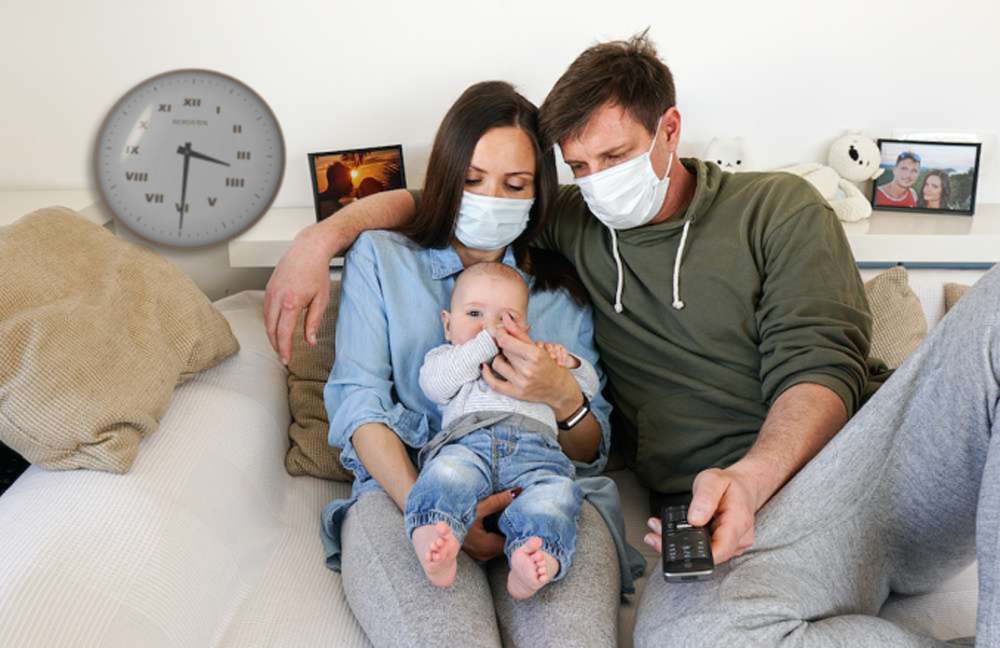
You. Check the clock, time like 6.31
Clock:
3.30
